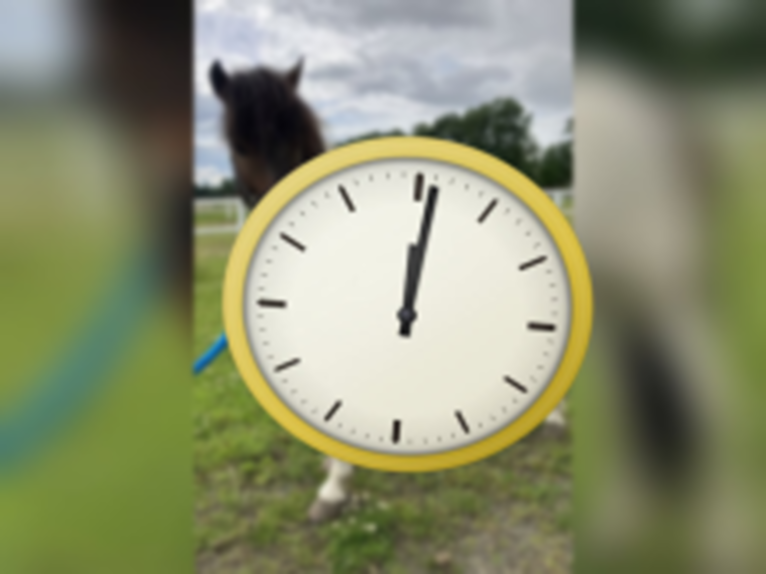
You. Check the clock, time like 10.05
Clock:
12.01
